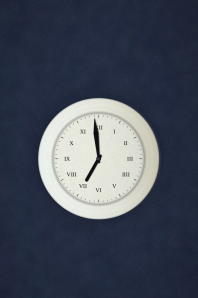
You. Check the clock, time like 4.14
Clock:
6.59
